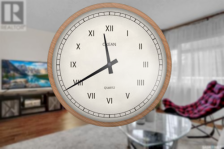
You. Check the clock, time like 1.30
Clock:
11.40
